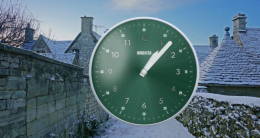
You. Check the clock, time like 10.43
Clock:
1.07
